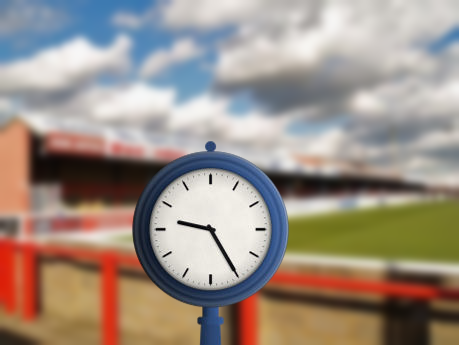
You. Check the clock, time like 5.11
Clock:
9.25
